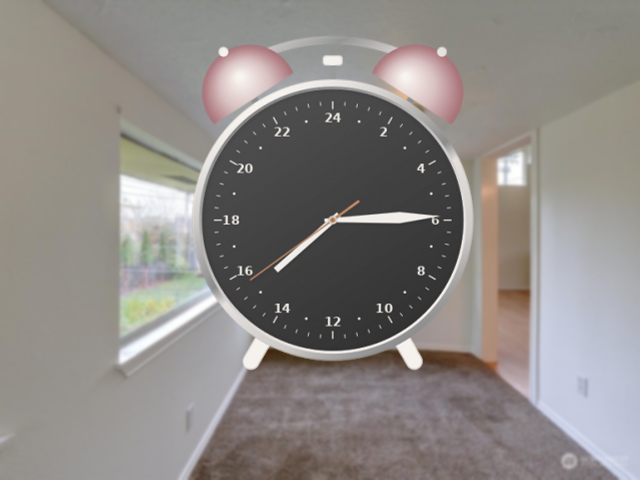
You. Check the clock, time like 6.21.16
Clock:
15.14.39
